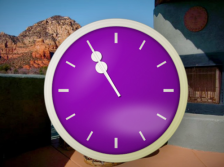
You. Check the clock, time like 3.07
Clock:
10.55
